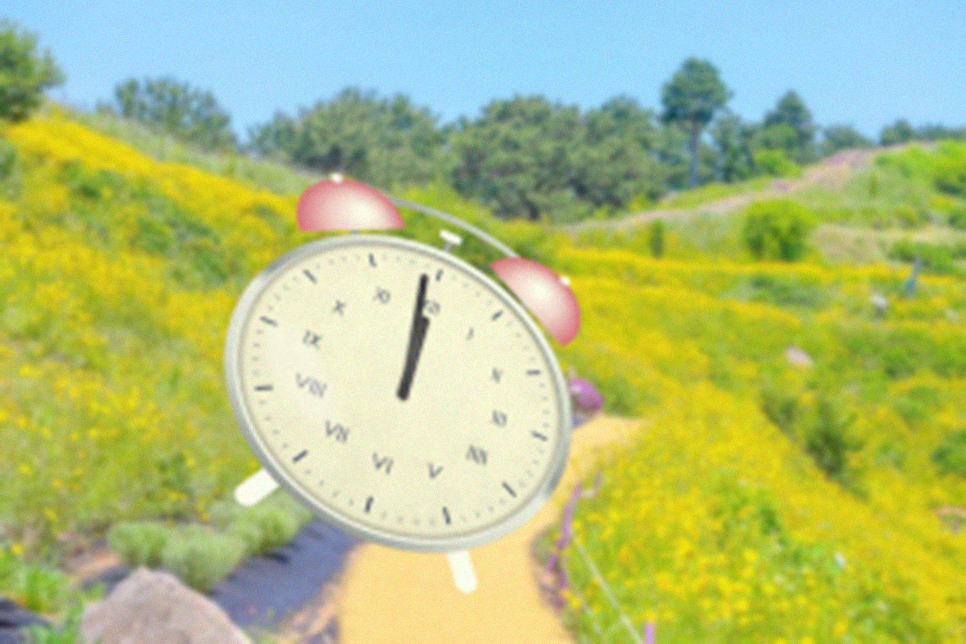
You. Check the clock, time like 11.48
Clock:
11.59
